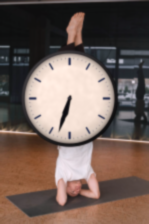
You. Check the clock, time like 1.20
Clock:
6.33
